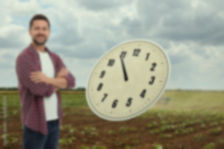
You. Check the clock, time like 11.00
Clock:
10.54
